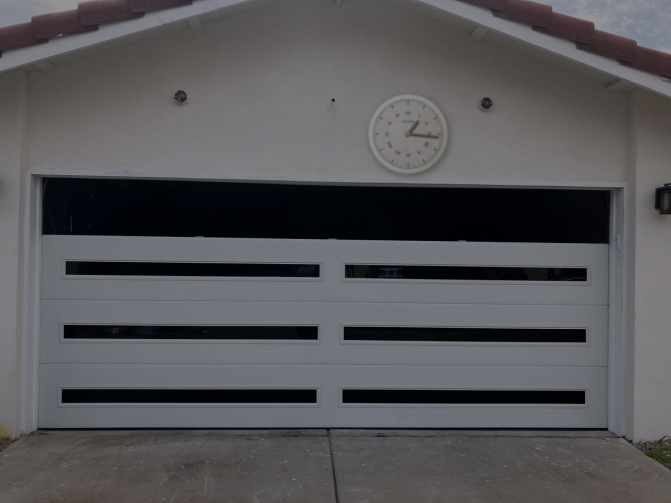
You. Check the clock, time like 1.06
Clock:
1.16
